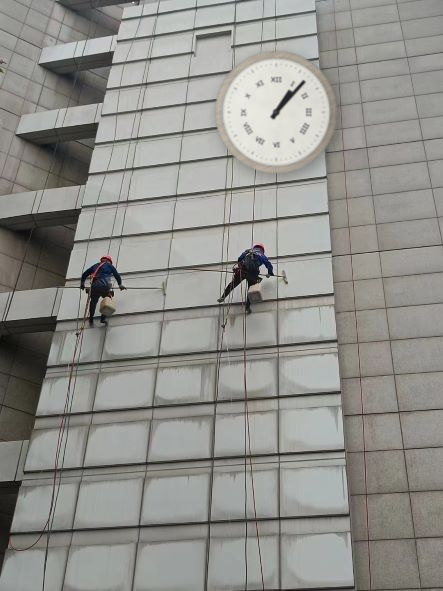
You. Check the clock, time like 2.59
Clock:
1.07
